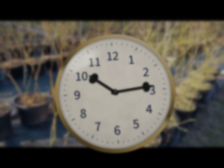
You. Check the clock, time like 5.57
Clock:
10.14
